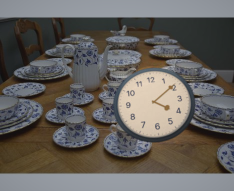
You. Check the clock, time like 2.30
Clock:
4.09
